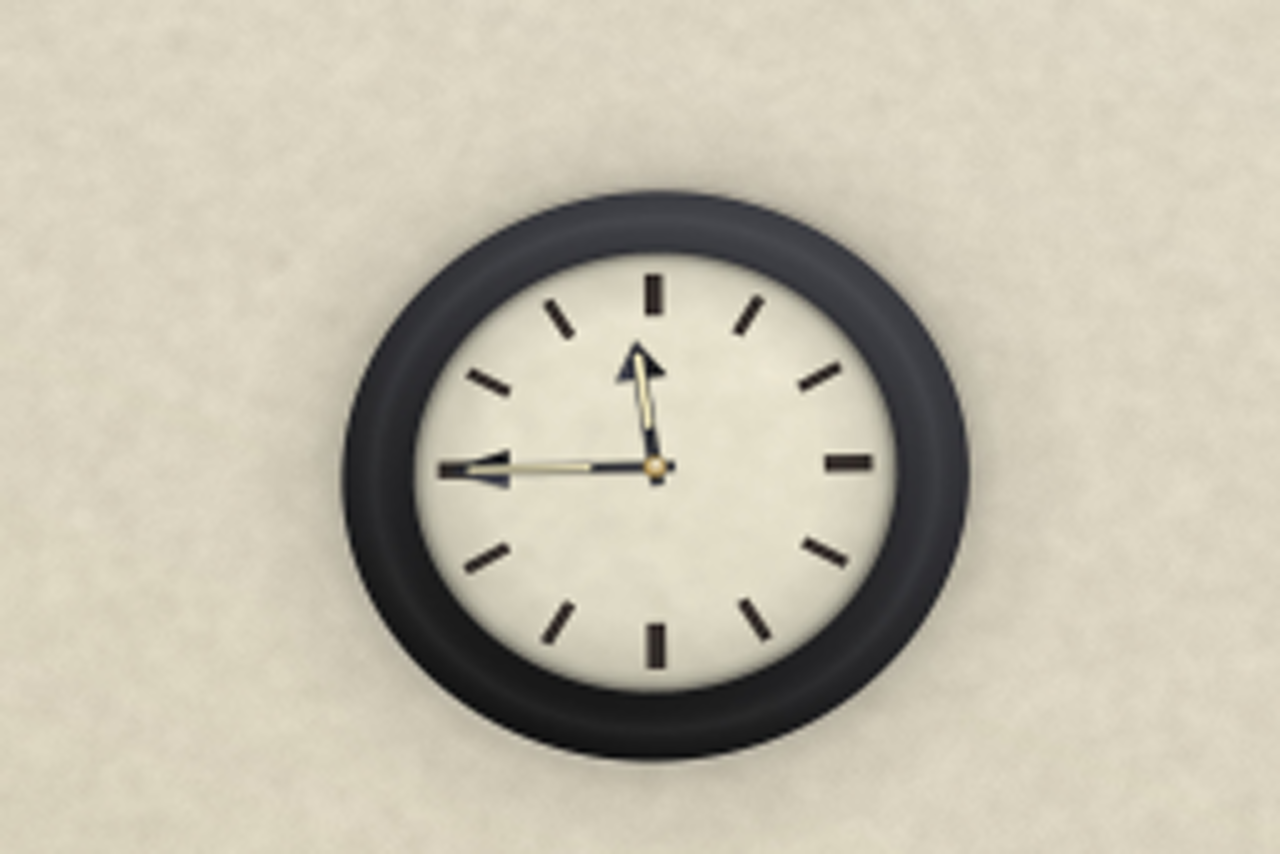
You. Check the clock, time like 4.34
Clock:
11.45
